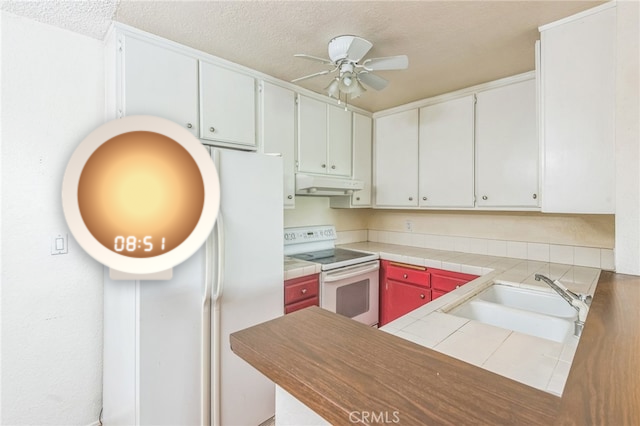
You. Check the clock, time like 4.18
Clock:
8.51
